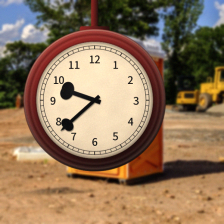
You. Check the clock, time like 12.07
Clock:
9.38
